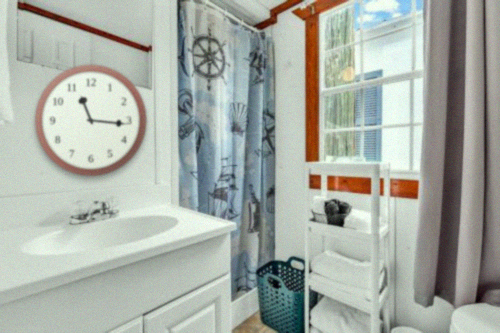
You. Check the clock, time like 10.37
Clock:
11.16
